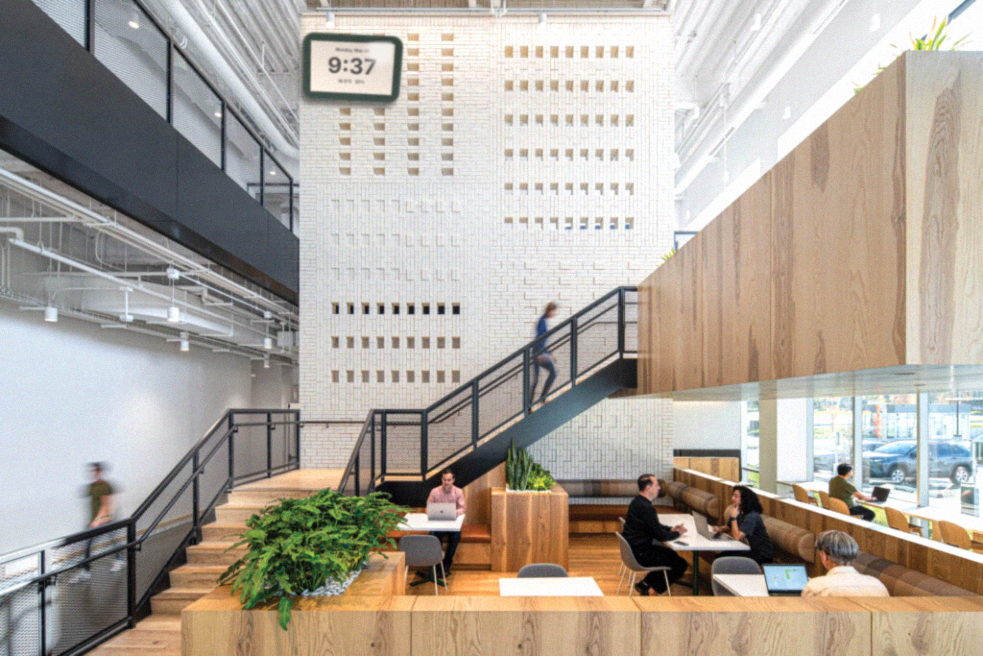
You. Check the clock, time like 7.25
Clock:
9.37
